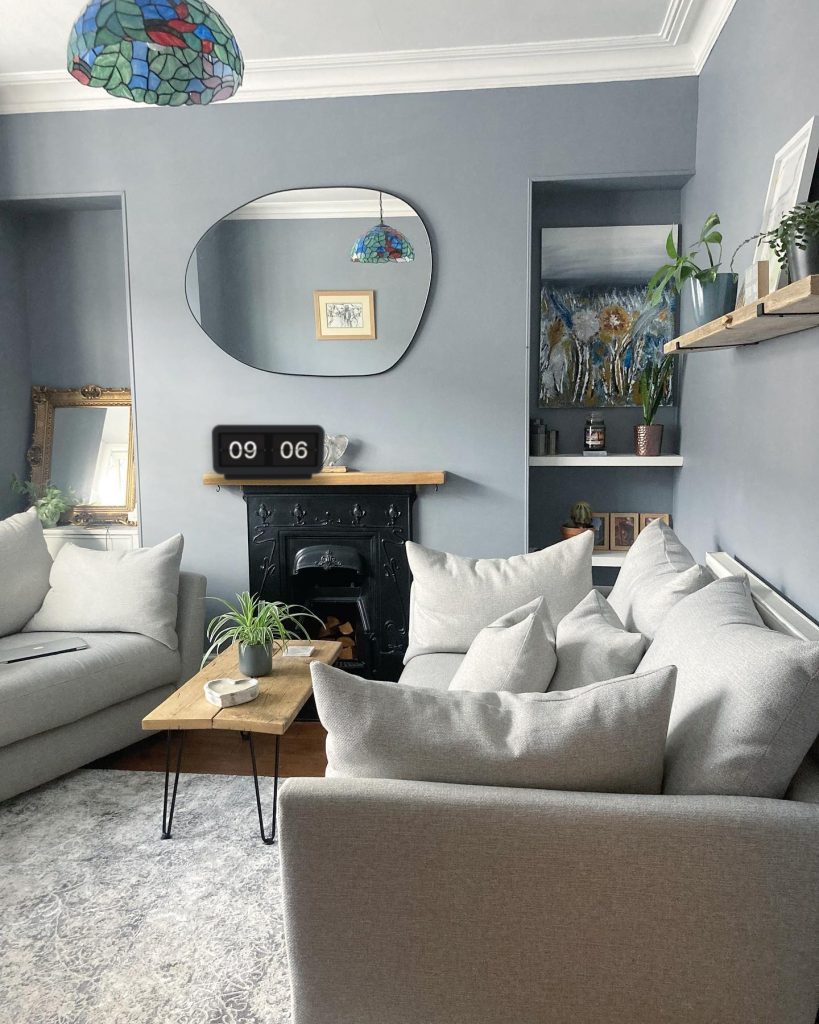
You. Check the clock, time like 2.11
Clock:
9.06
